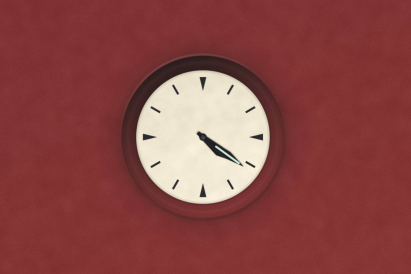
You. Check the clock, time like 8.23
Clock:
4.21
